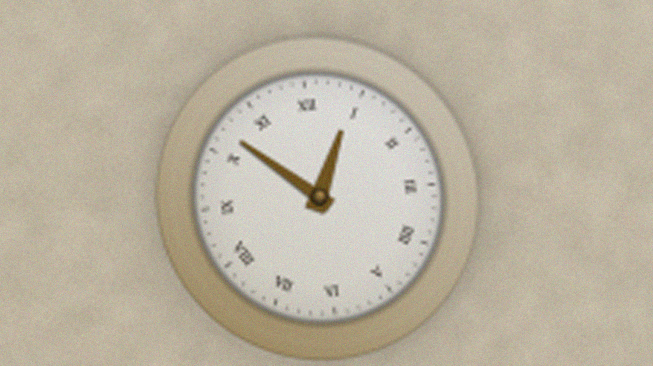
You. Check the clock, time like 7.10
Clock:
12.52
